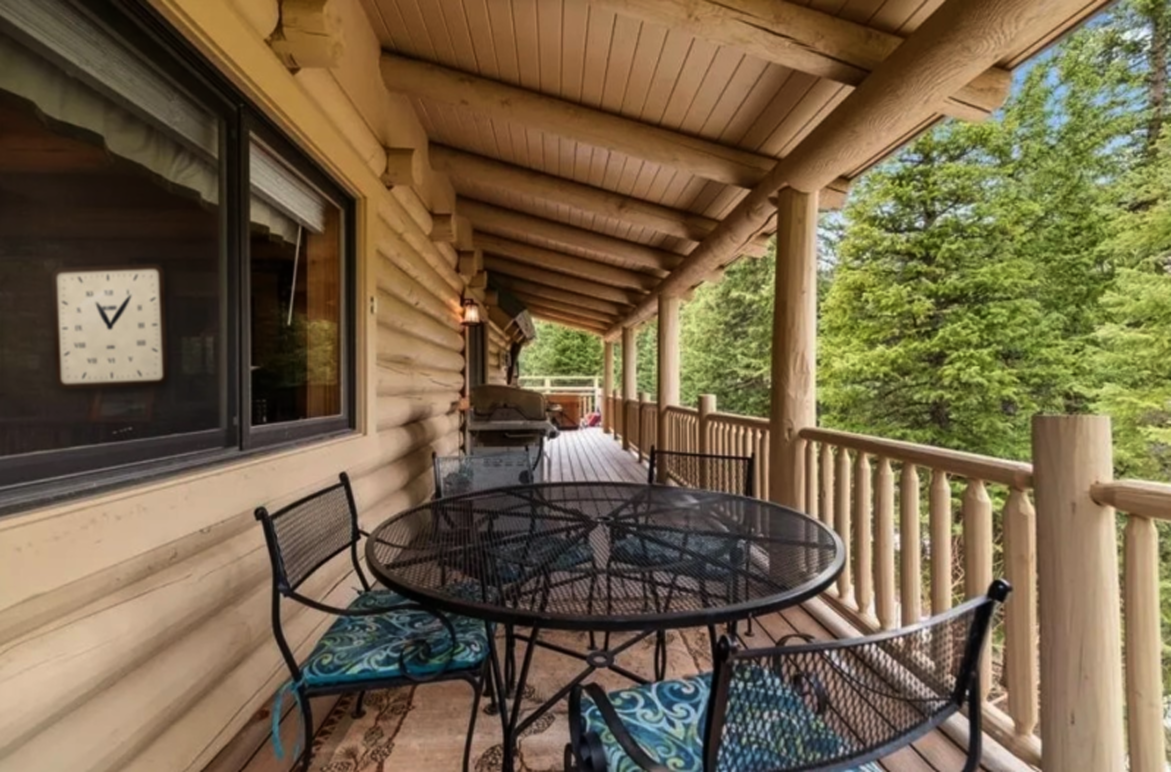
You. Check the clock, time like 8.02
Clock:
11.06
